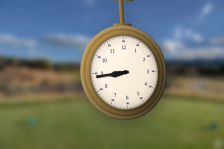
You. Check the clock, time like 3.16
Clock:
8.44
